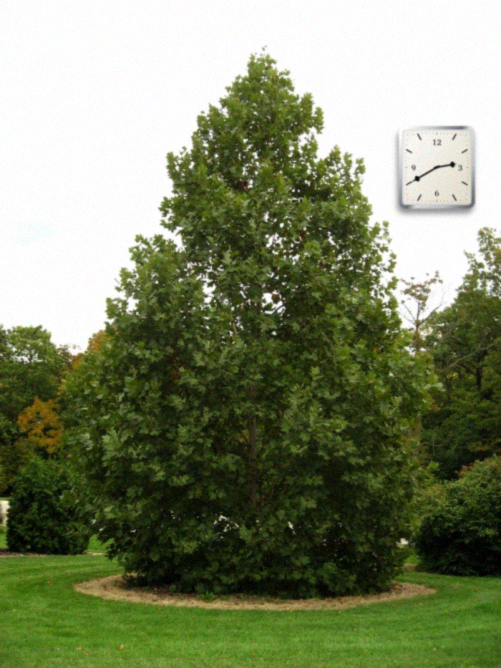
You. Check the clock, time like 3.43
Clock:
2.40
